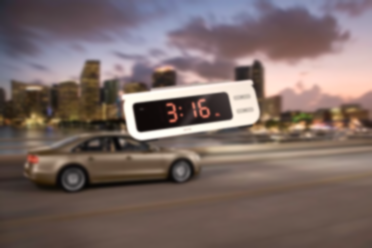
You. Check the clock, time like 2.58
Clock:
3.16
